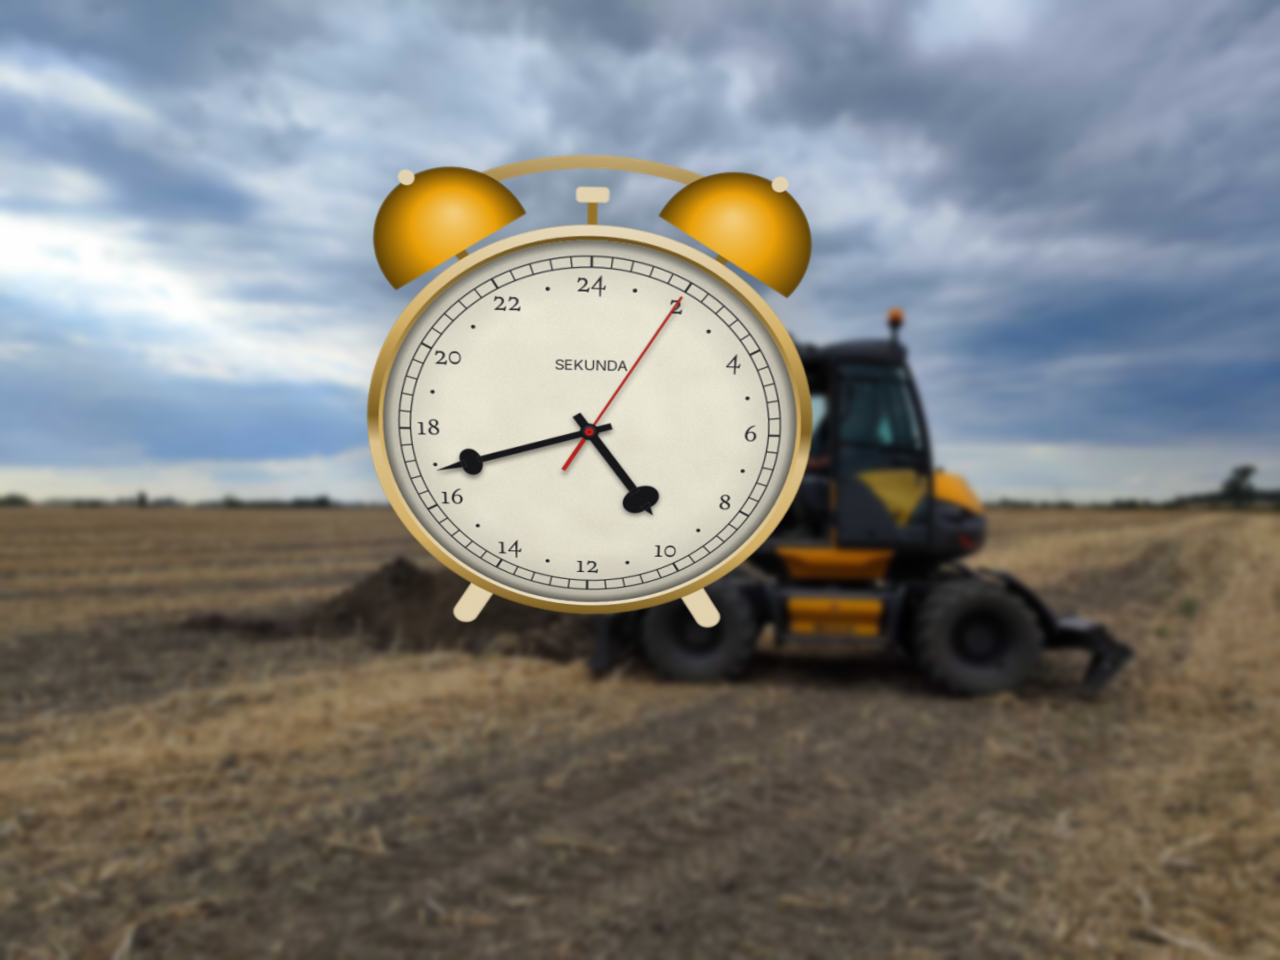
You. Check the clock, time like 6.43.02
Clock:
9.42.05
